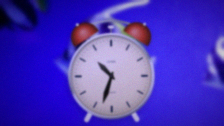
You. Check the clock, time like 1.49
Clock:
10.33
